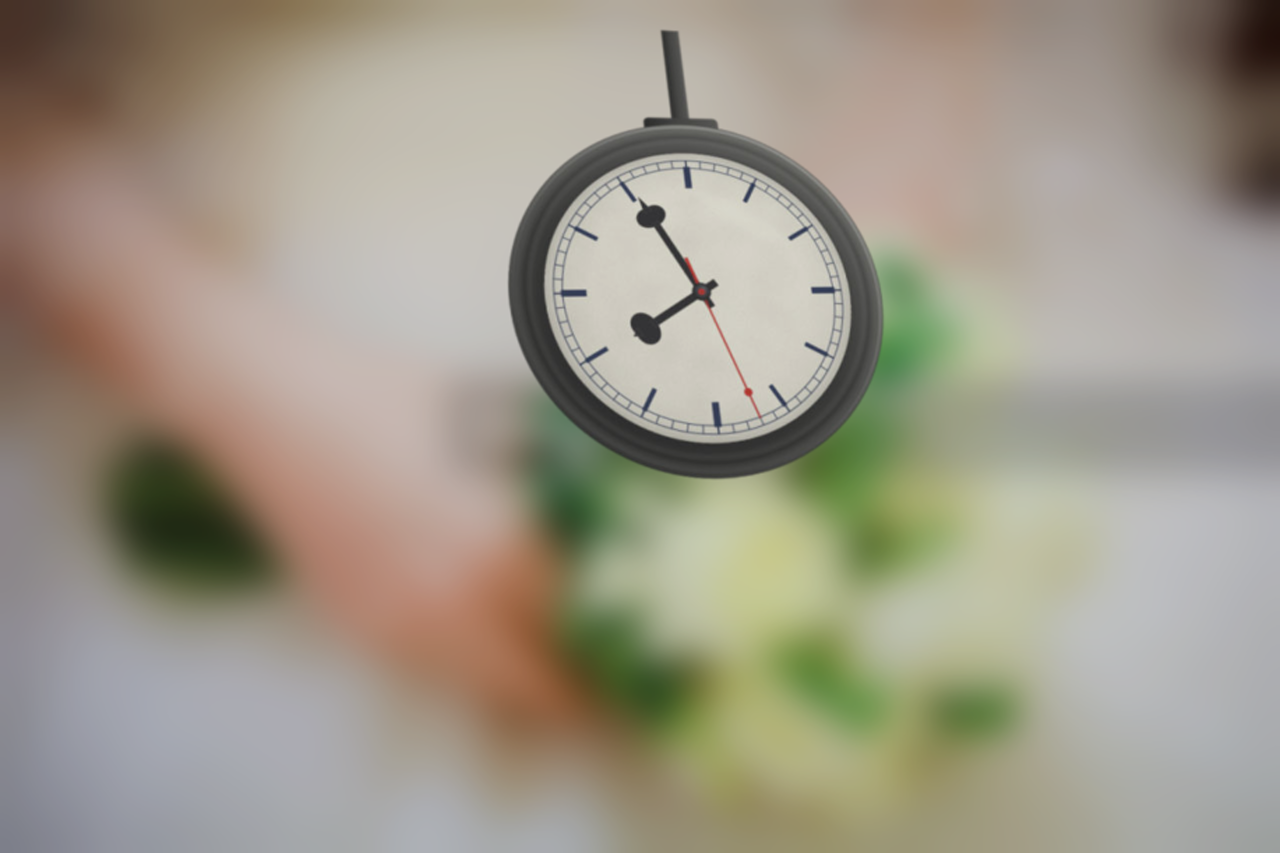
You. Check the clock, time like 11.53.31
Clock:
7.55.27
